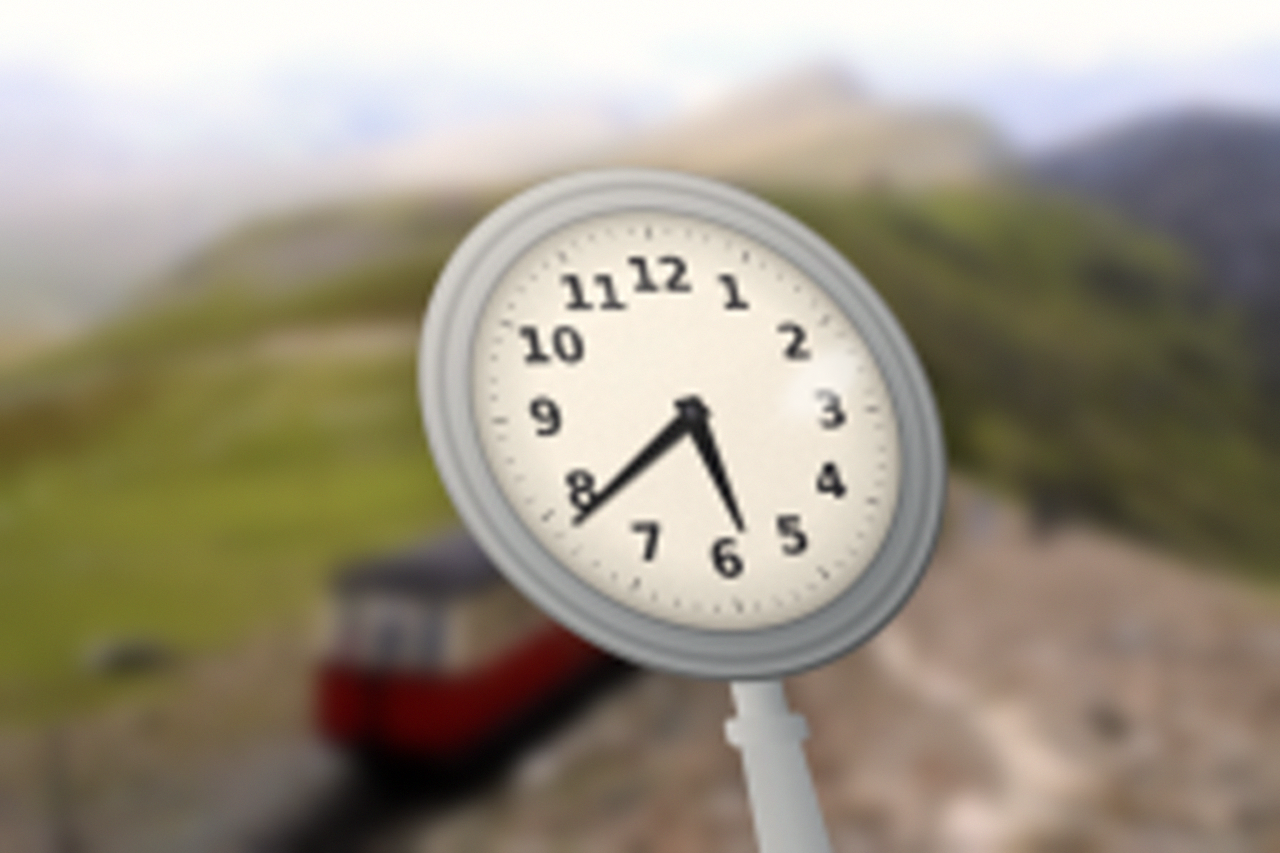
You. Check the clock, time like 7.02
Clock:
5.39
